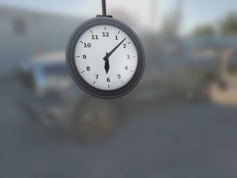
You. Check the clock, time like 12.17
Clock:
6.08
